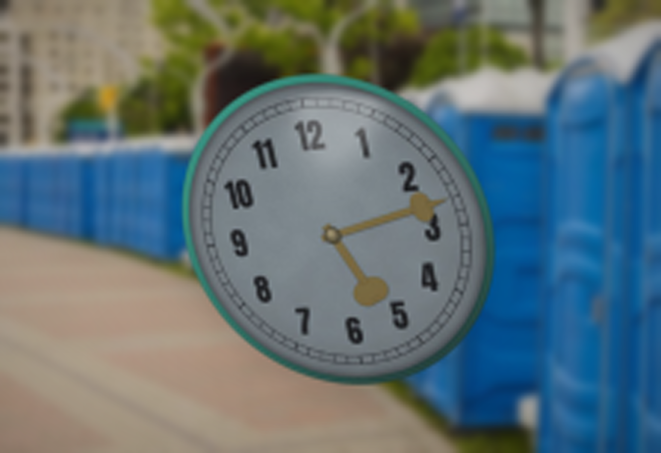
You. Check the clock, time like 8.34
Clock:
5.13
